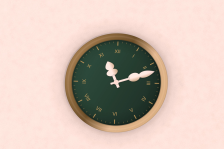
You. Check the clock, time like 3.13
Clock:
11.12
